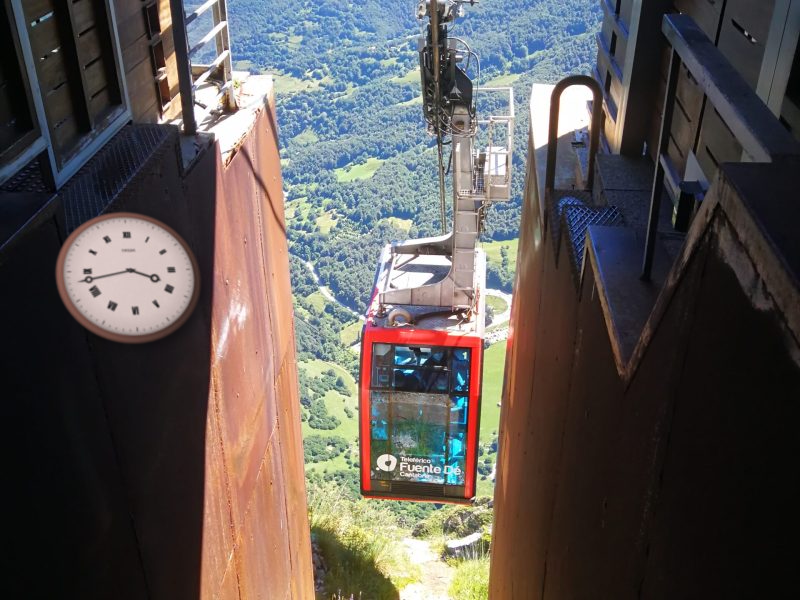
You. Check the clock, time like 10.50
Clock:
3.43
